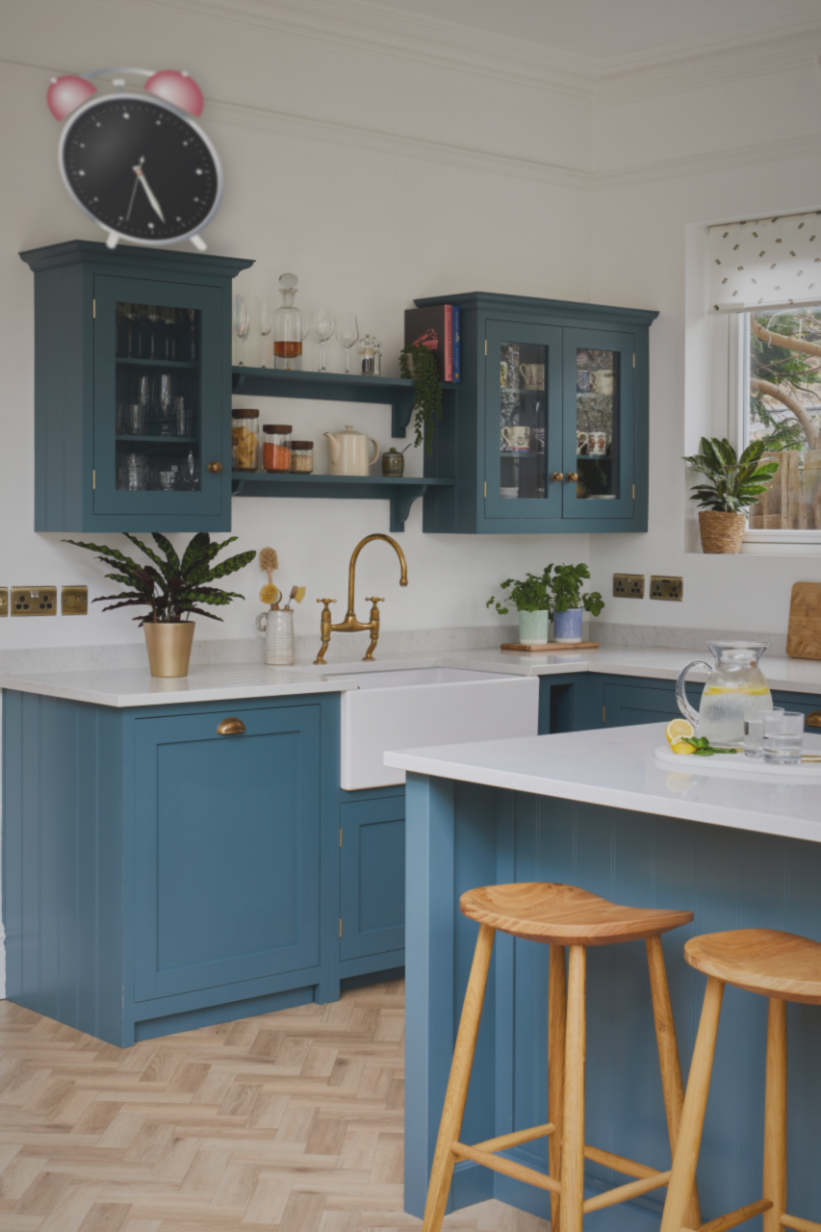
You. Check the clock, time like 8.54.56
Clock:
5.27.34
